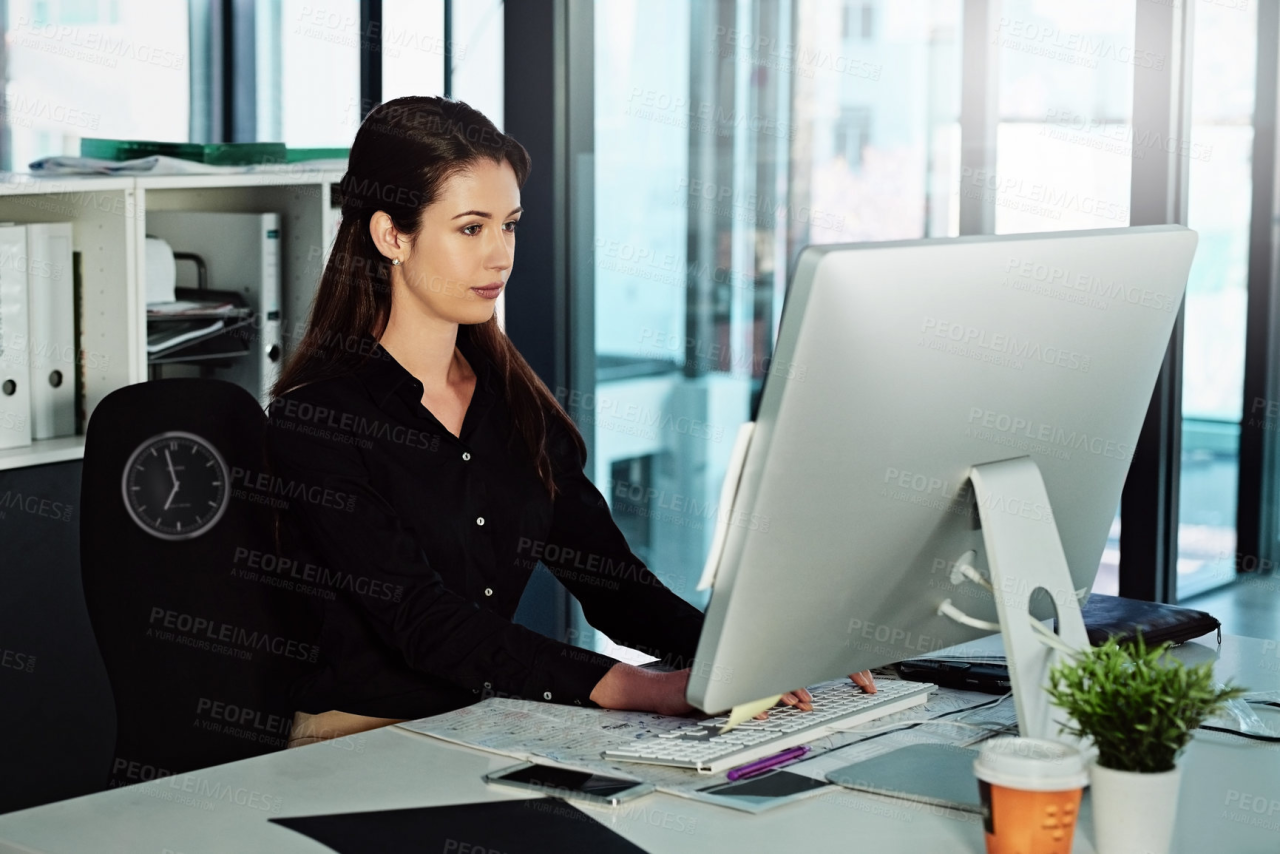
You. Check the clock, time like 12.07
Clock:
6.58
